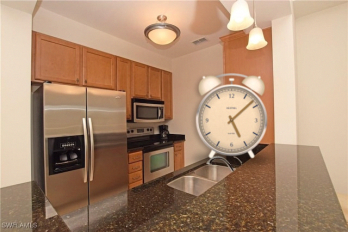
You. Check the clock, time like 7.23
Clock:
5.08
